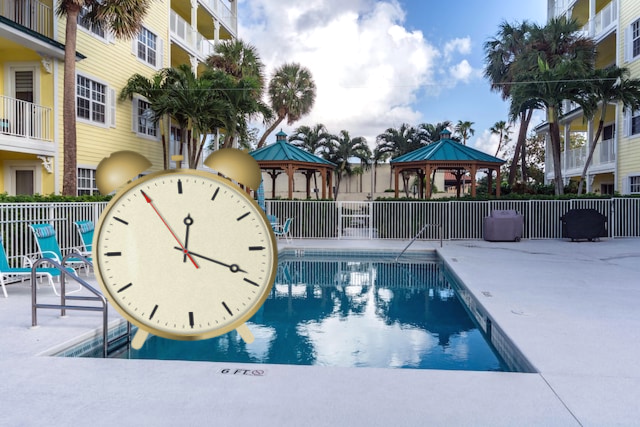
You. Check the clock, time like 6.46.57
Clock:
12.18.55
